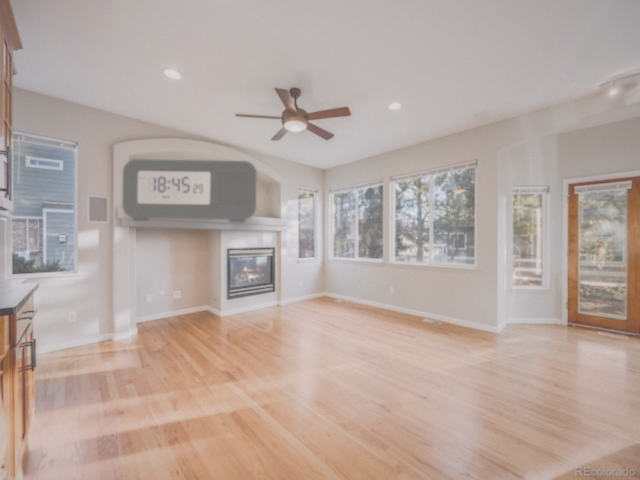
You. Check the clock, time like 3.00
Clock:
18.45
